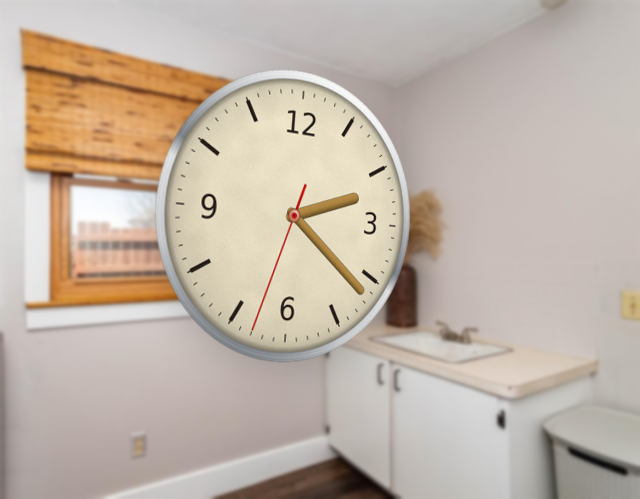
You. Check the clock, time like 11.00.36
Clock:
2.21.33
